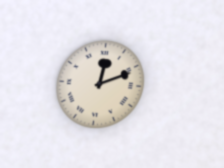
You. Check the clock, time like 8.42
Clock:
12.11
